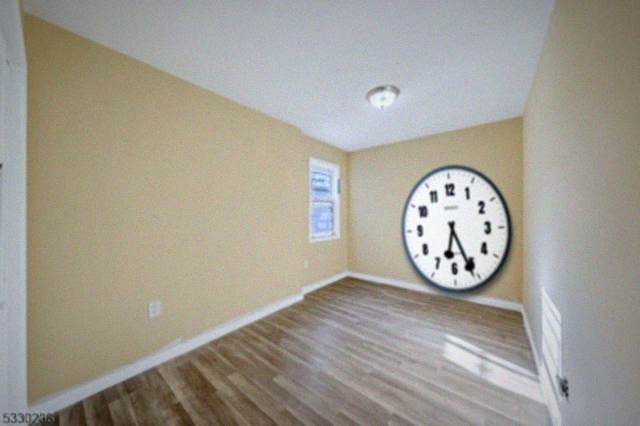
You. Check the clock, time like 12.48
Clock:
6.26
